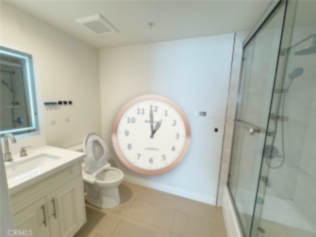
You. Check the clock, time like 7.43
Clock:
12.59
